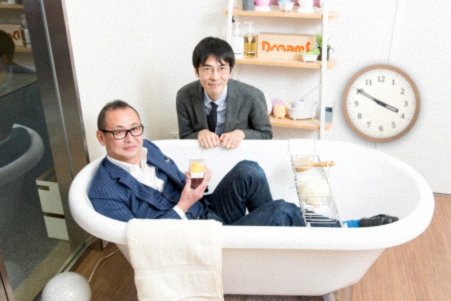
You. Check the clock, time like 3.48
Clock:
3.50
